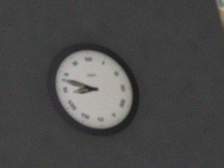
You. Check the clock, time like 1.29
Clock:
8.48
